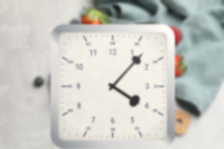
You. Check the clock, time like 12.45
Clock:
4.07
